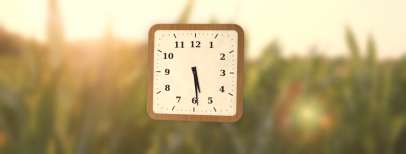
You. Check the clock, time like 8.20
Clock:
5.29
